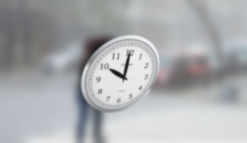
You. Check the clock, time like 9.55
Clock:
10.00
